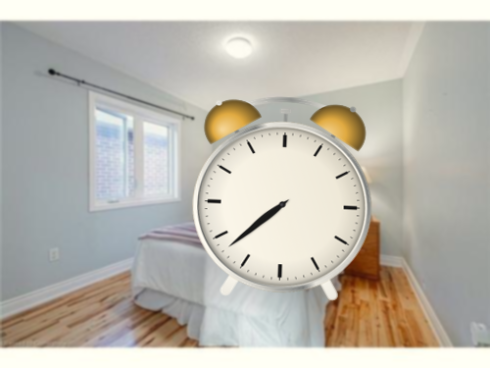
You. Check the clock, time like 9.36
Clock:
7.38
